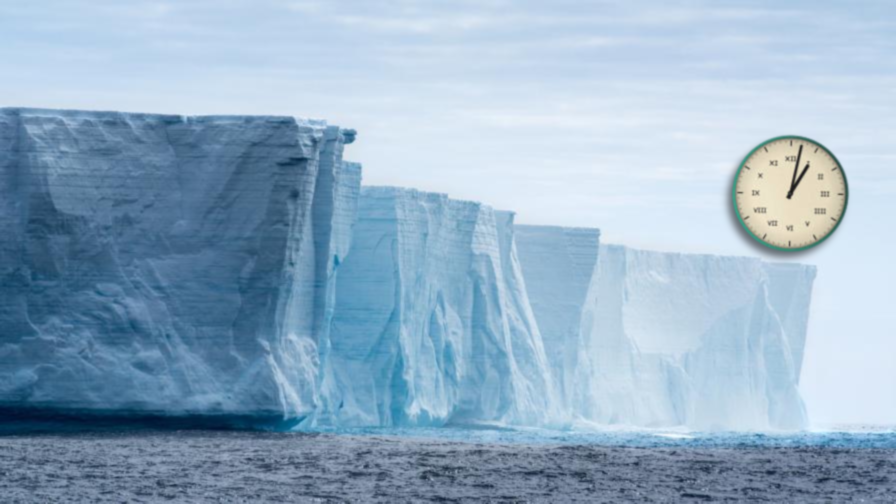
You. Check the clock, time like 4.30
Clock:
1.02
